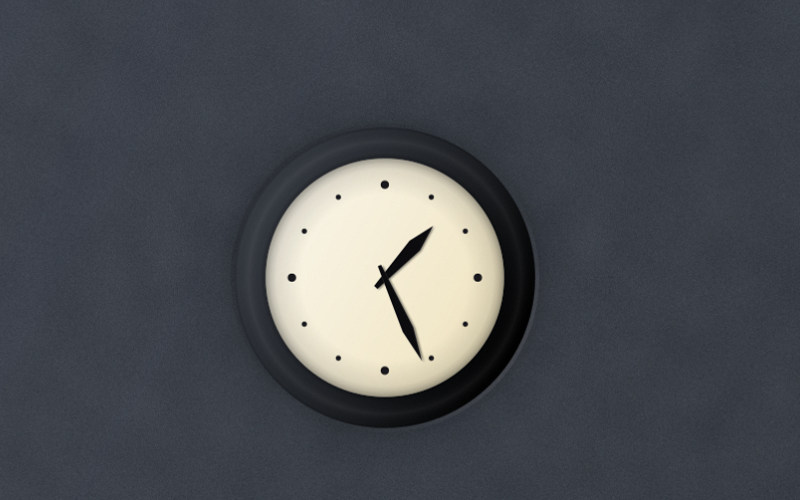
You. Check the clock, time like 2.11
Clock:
1.26
